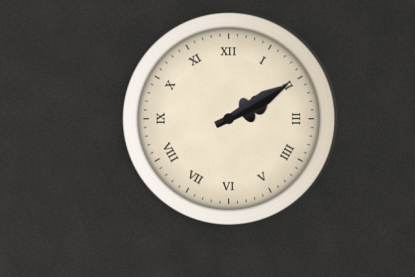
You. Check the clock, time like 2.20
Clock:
2.10
